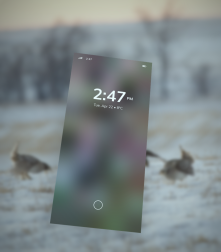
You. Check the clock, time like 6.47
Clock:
2.47
